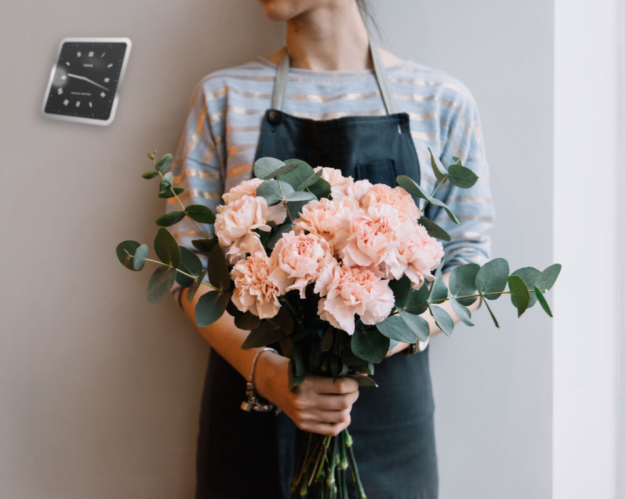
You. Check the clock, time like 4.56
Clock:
9.18
